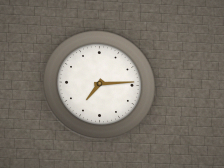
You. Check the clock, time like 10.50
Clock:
7.14
